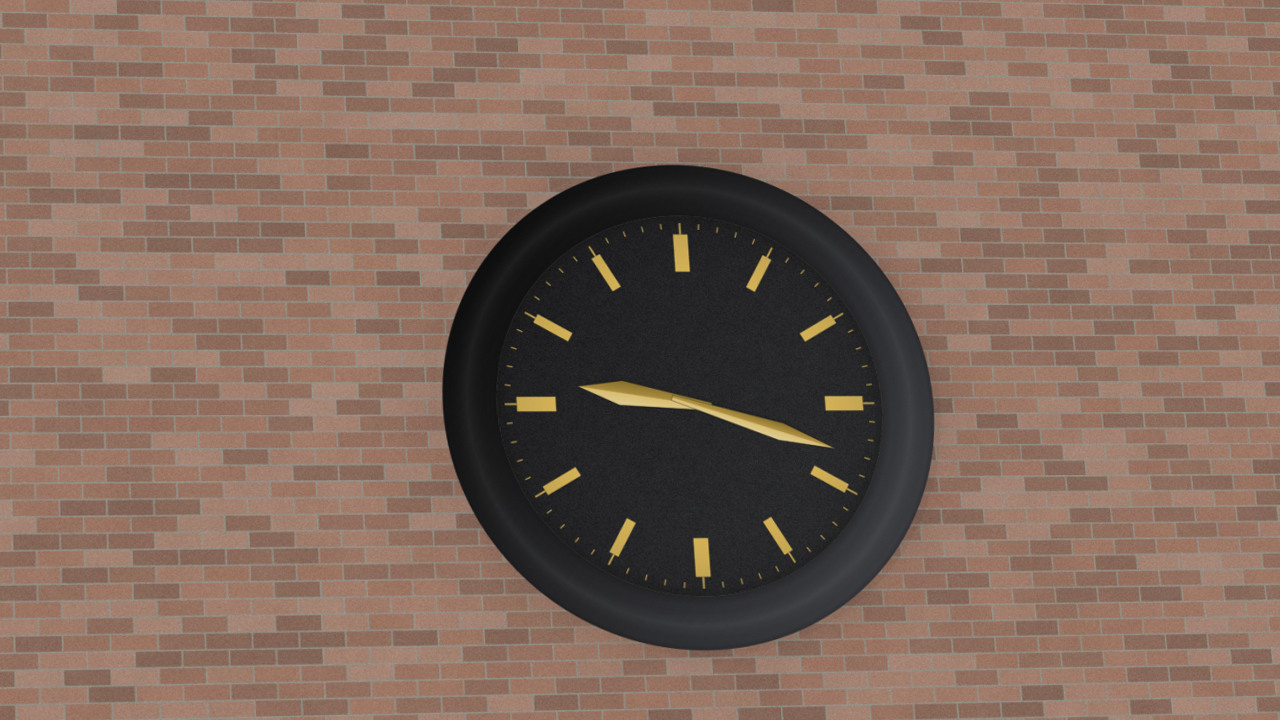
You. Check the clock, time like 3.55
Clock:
9.18
